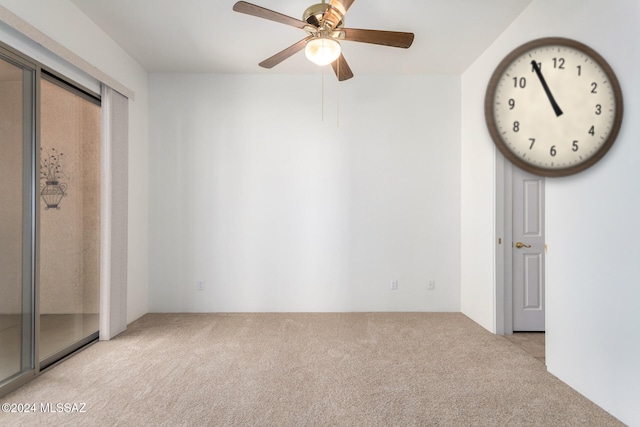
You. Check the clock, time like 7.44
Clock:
10.55
